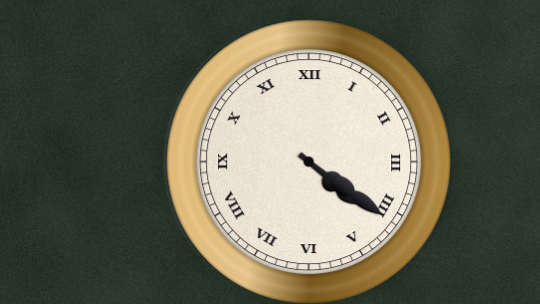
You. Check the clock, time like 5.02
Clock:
4.21
